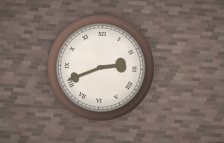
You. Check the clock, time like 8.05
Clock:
2.41
